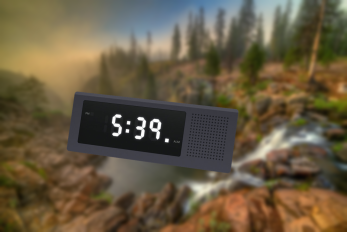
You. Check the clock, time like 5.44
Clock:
5.39
